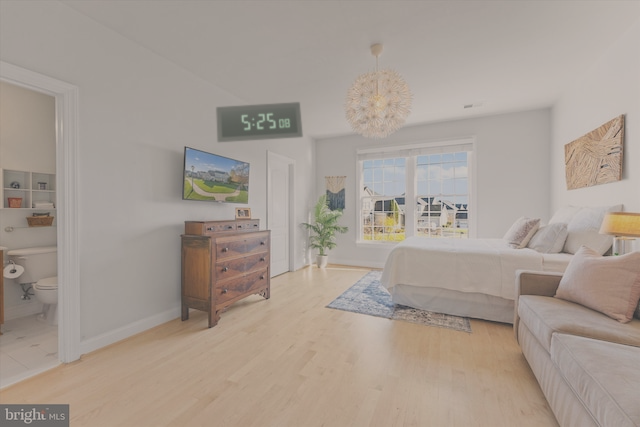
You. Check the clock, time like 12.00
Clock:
5.25
